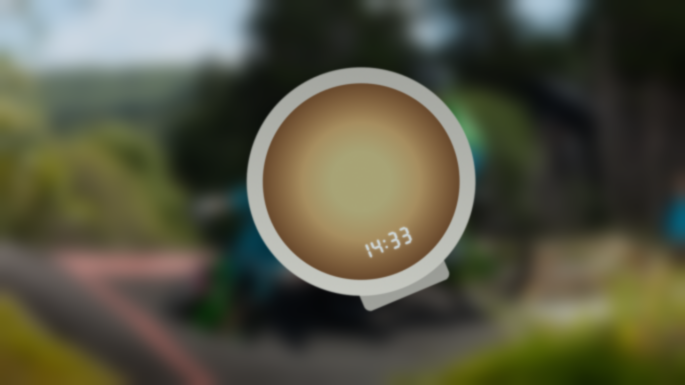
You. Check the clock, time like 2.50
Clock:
14.33
